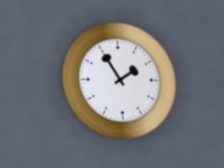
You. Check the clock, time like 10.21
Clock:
1.55
